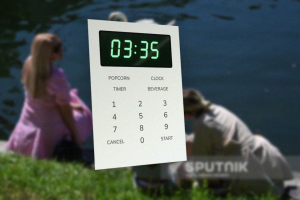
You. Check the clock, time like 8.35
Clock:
3.35
